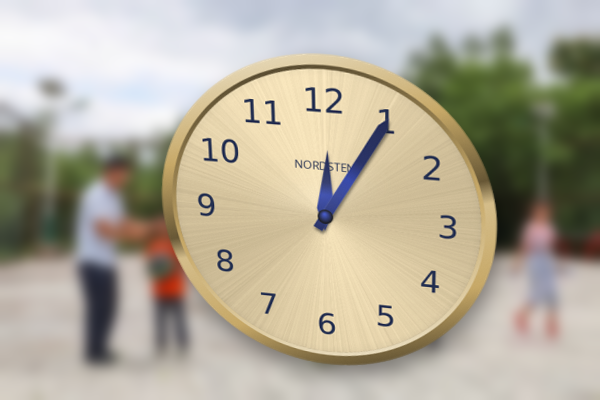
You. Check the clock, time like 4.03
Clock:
12.05
